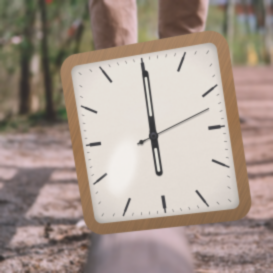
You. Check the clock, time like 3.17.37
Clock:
6.00.12
